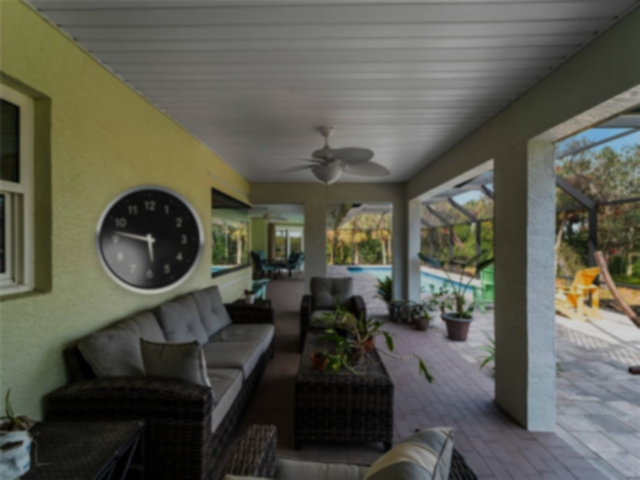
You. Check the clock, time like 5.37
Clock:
5.47
